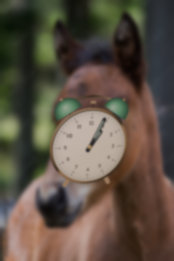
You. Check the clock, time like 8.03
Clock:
1.04
